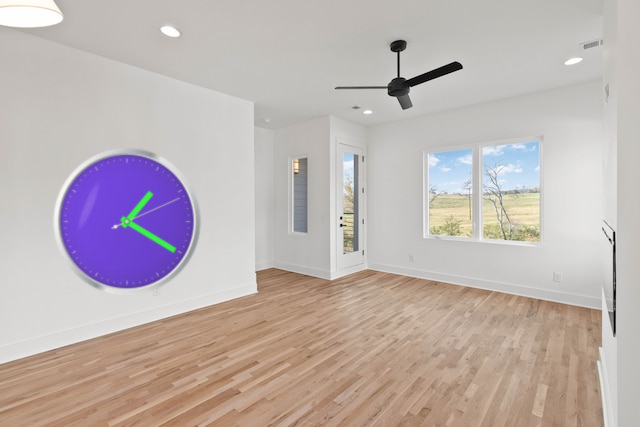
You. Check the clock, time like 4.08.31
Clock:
1.20.11
